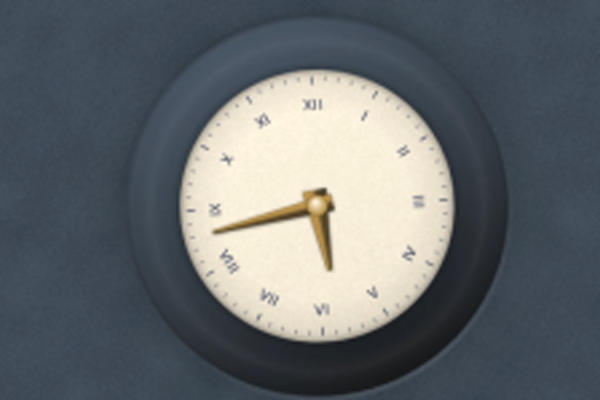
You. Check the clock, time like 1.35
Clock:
5.43
